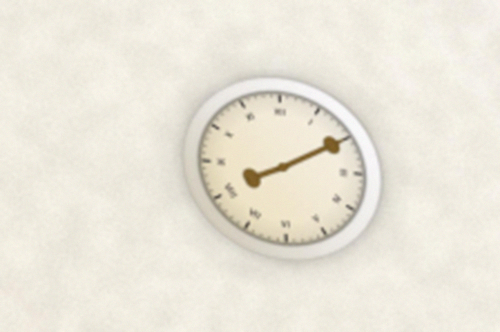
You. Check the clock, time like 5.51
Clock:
8.10
